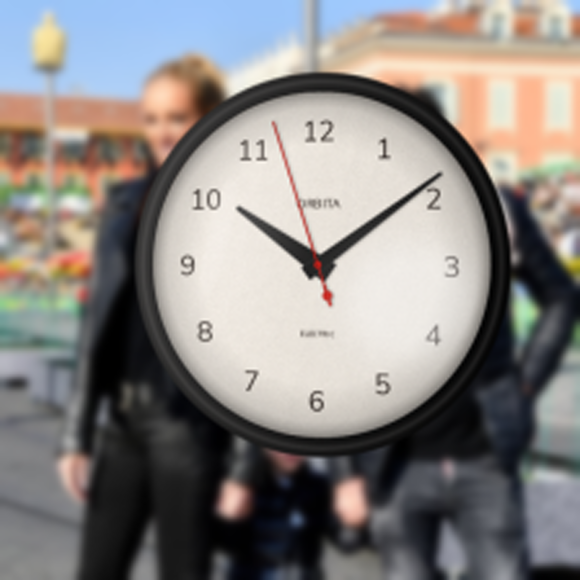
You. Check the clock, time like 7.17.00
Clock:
10.08.57
